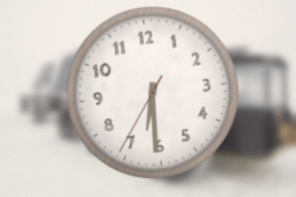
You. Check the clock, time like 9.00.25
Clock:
6.30.36
